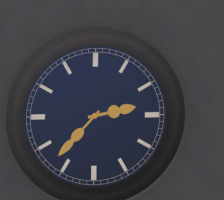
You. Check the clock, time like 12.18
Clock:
2.37
